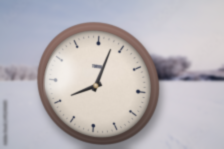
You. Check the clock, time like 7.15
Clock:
8.03
